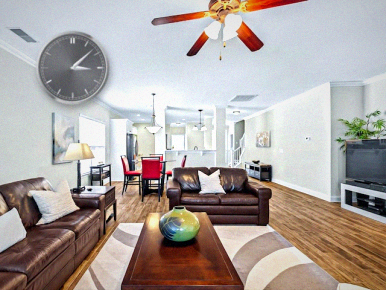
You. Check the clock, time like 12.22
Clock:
3.08
